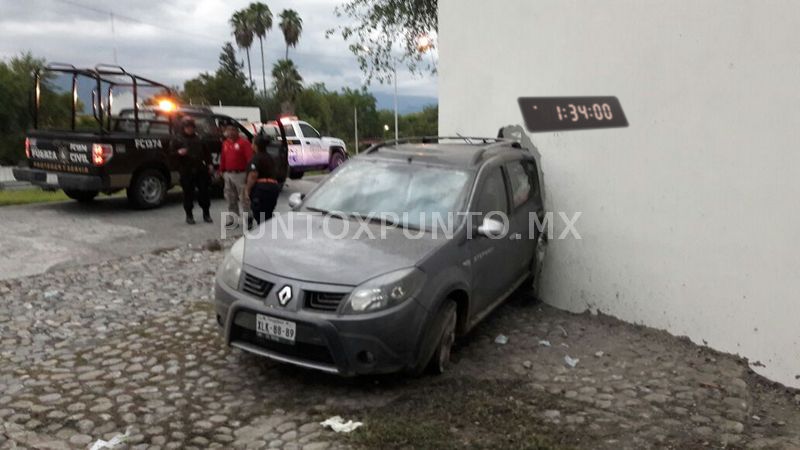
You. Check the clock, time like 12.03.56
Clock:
1.34.00
